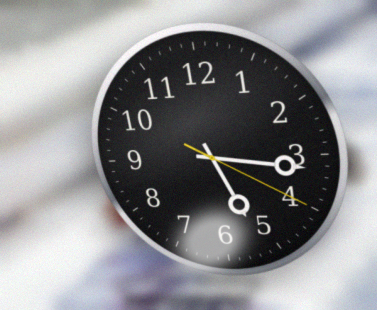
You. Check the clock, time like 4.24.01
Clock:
5.16.20
